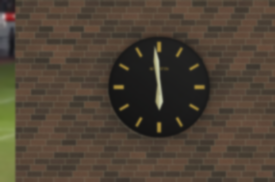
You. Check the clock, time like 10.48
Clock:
5.59
